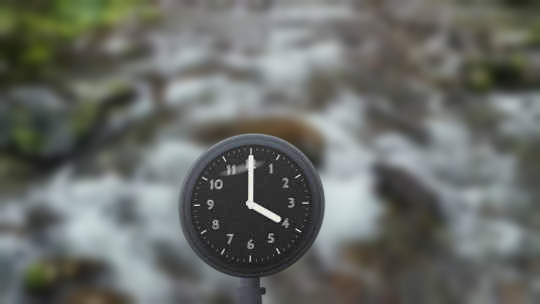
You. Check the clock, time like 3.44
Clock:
4.00
